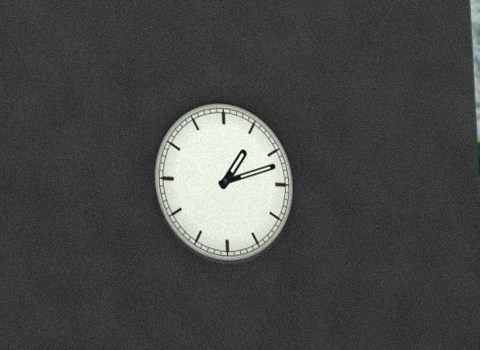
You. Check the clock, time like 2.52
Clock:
1.12
